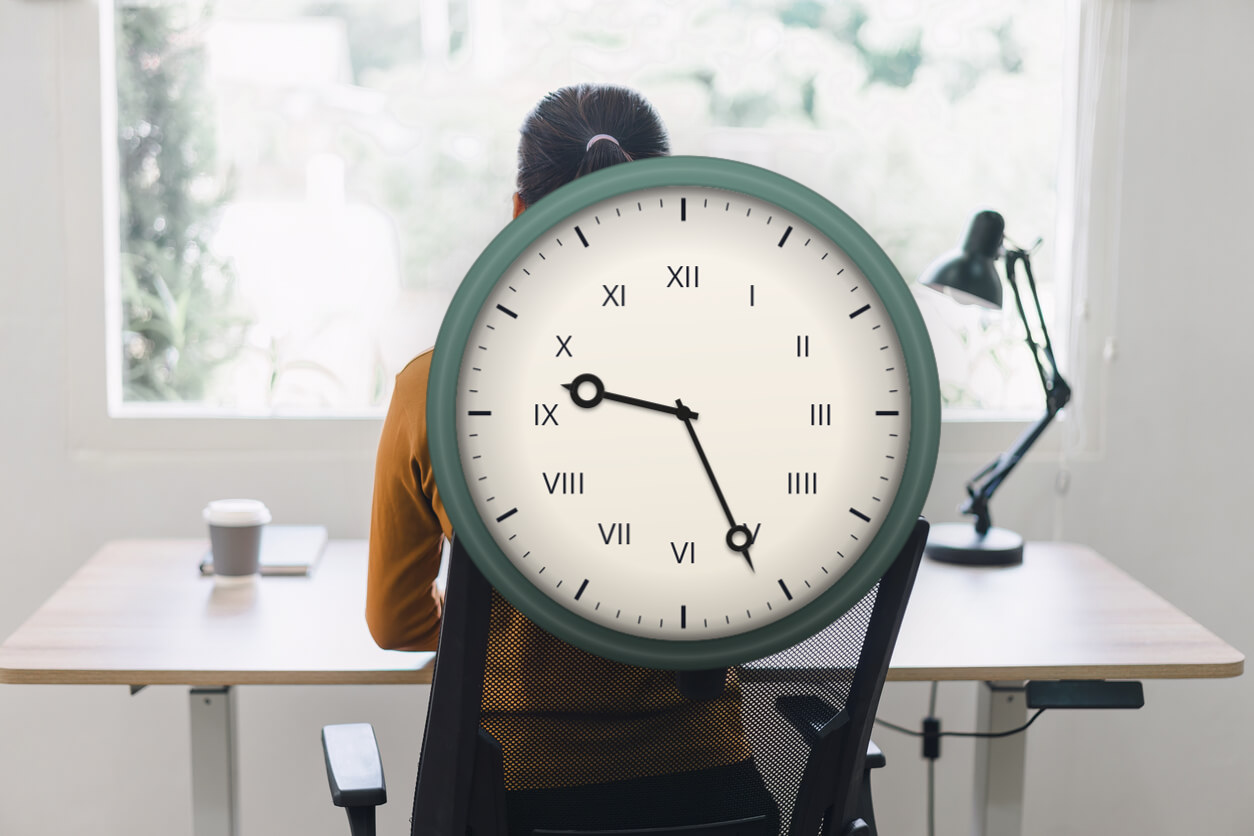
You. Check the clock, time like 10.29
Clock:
9.26
